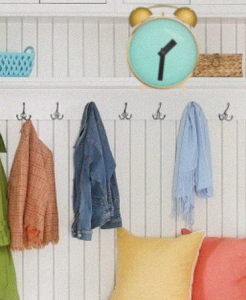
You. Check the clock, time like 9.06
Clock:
1.31
